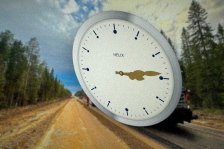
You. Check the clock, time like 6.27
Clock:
3.14
